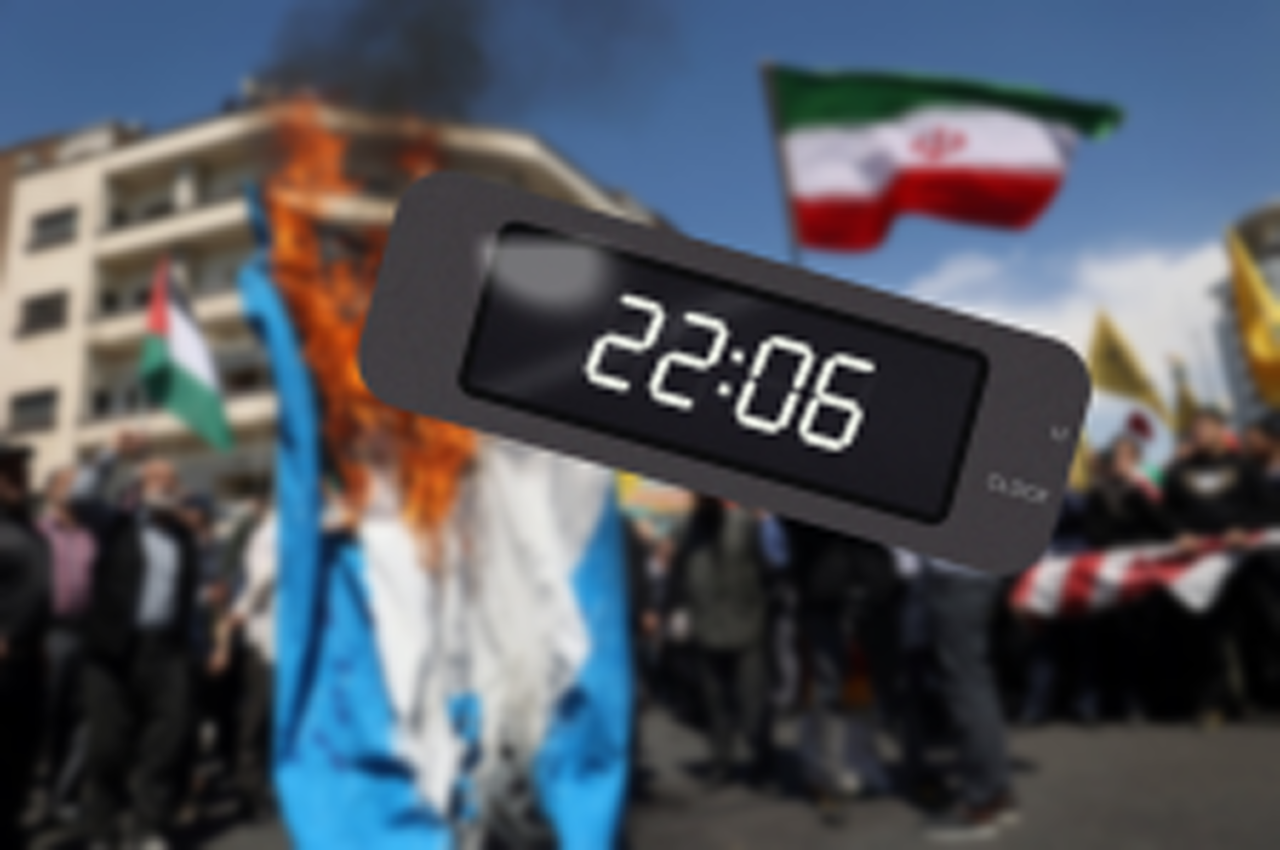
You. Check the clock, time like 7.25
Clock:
22.06
